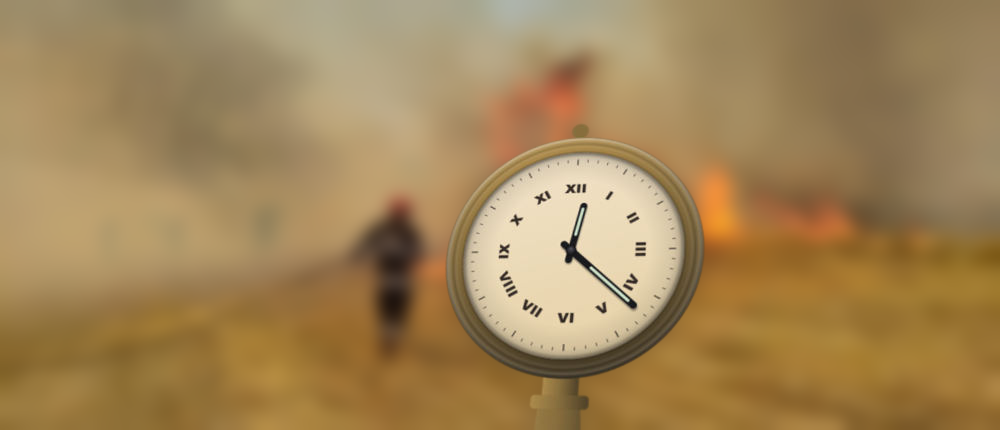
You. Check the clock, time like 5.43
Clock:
12.22
